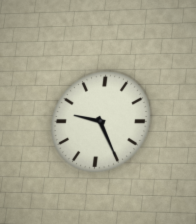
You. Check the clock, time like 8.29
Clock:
9.25
